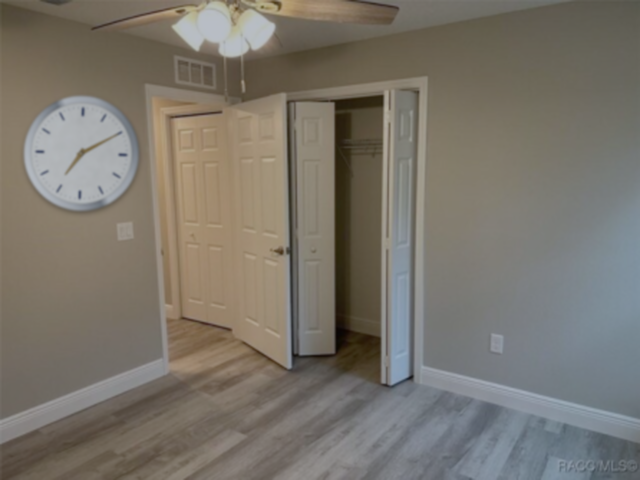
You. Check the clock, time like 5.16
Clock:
7.10
